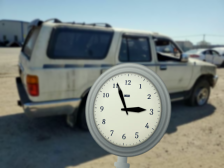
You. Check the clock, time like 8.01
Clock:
2.56
